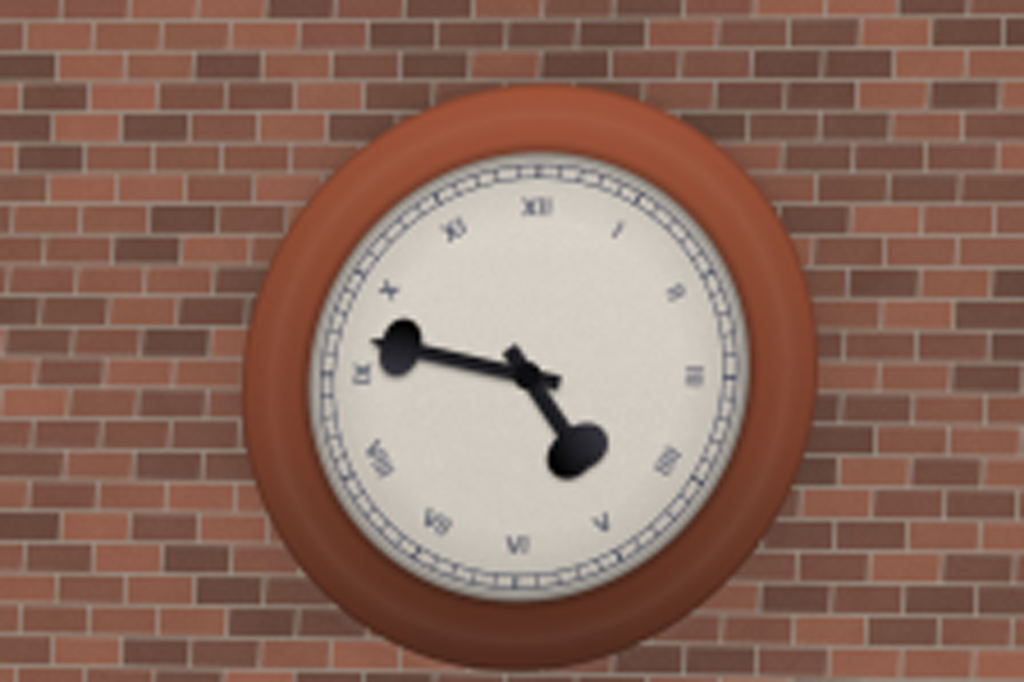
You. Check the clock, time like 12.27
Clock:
4.47
